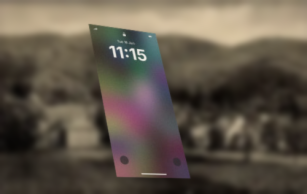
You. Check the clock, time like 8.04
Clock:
11.15
